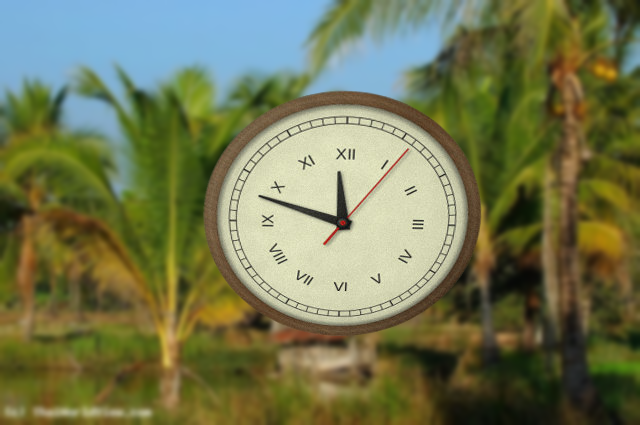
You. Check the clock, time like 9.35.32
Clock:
11.48.06
